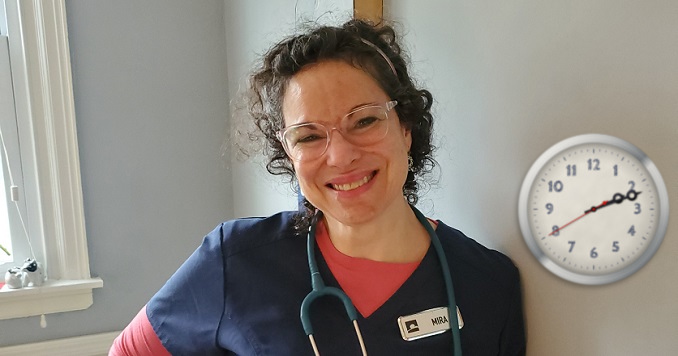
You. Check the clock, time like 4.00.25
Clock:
2.11.40
